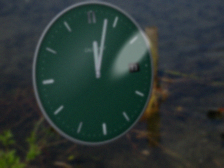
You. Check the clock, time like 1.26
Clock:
12.03
